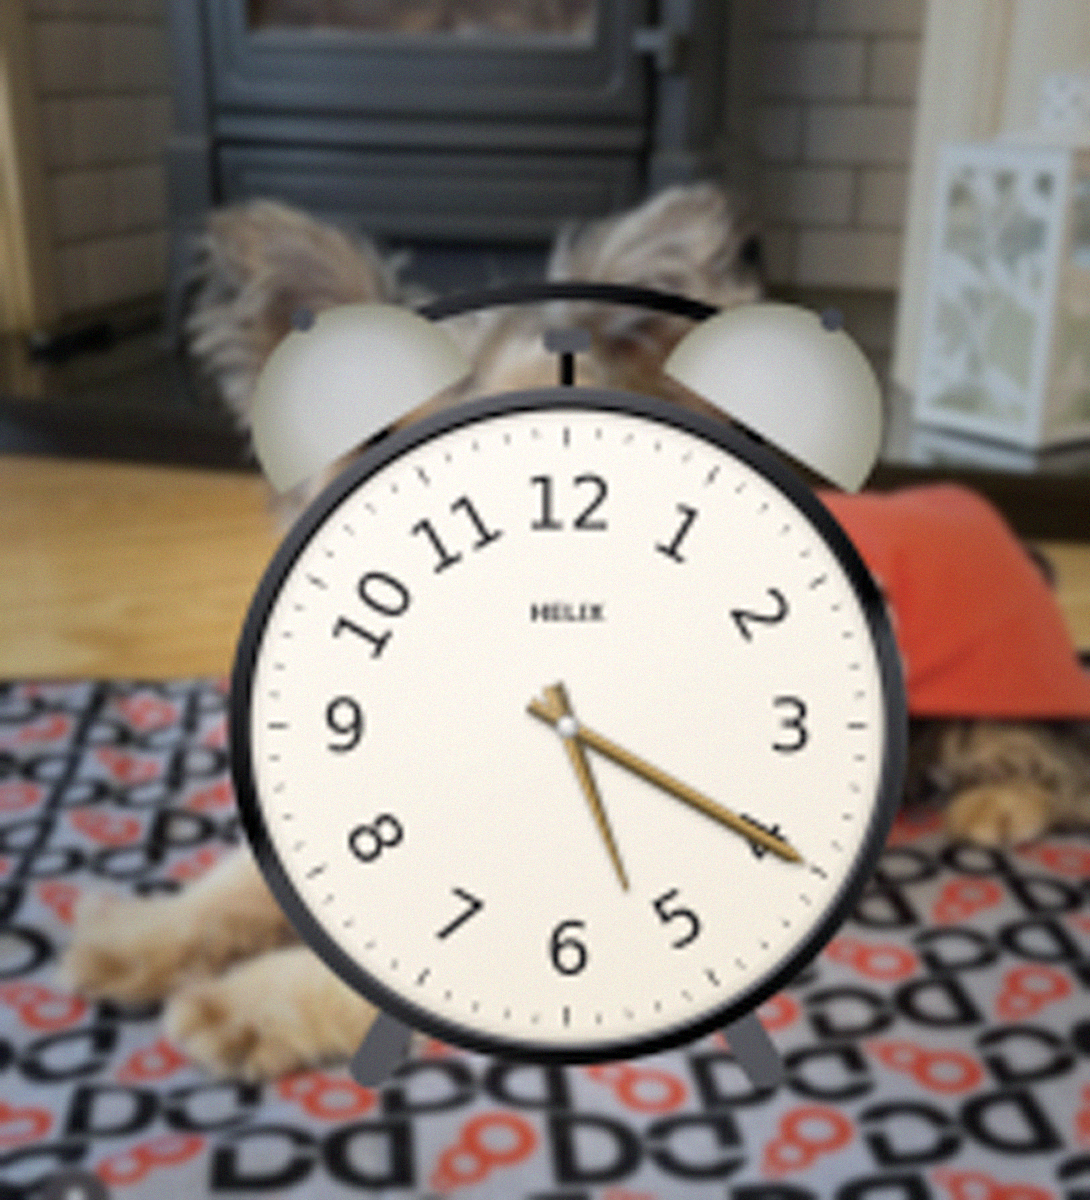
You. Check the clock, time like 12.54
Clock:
5.20
